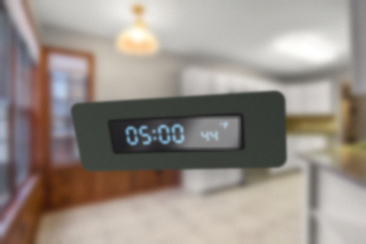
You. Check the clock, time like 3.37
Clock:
5.00
